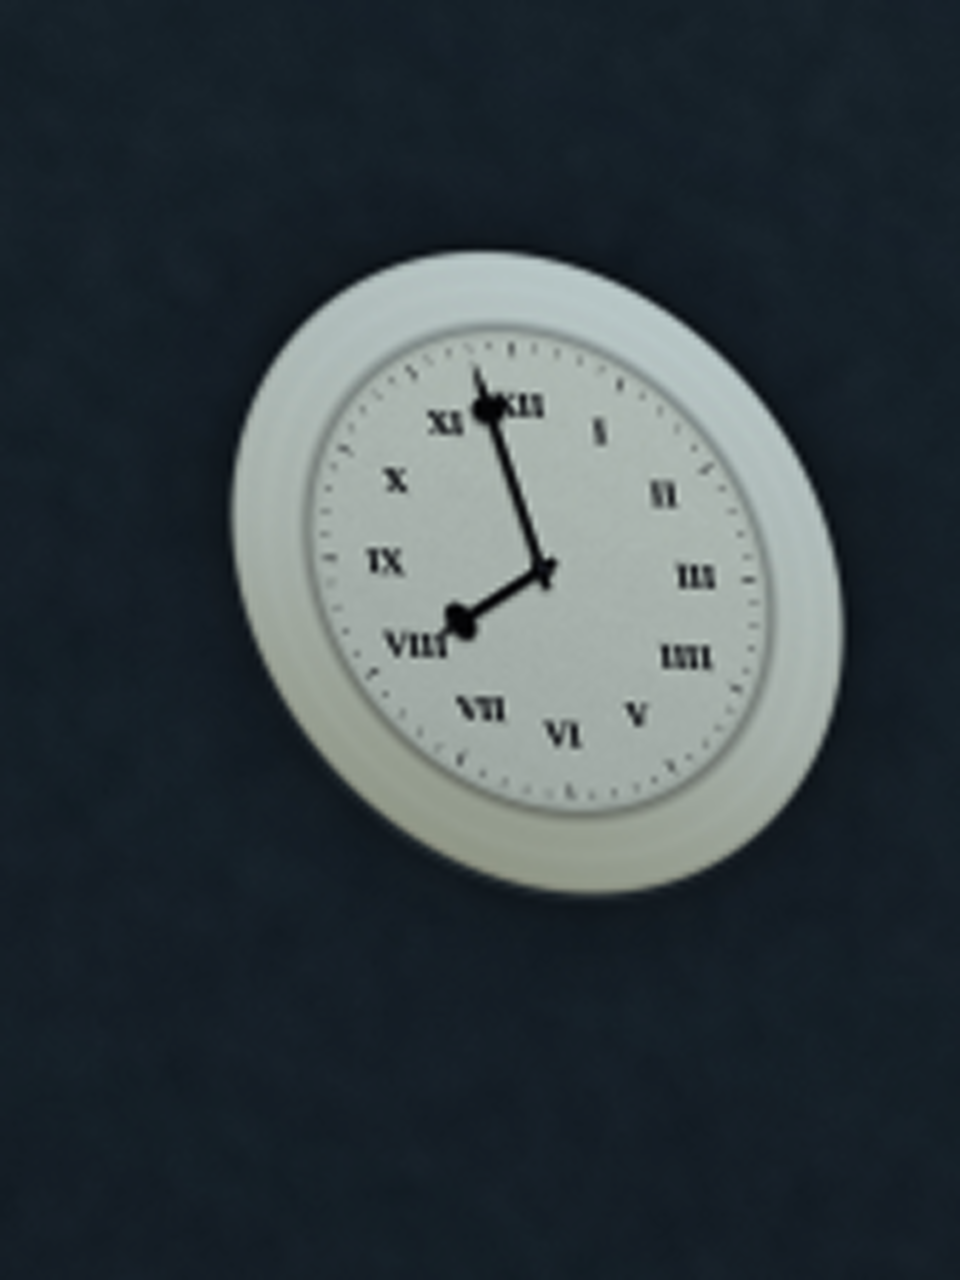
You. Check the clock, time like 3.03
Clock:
7.58
